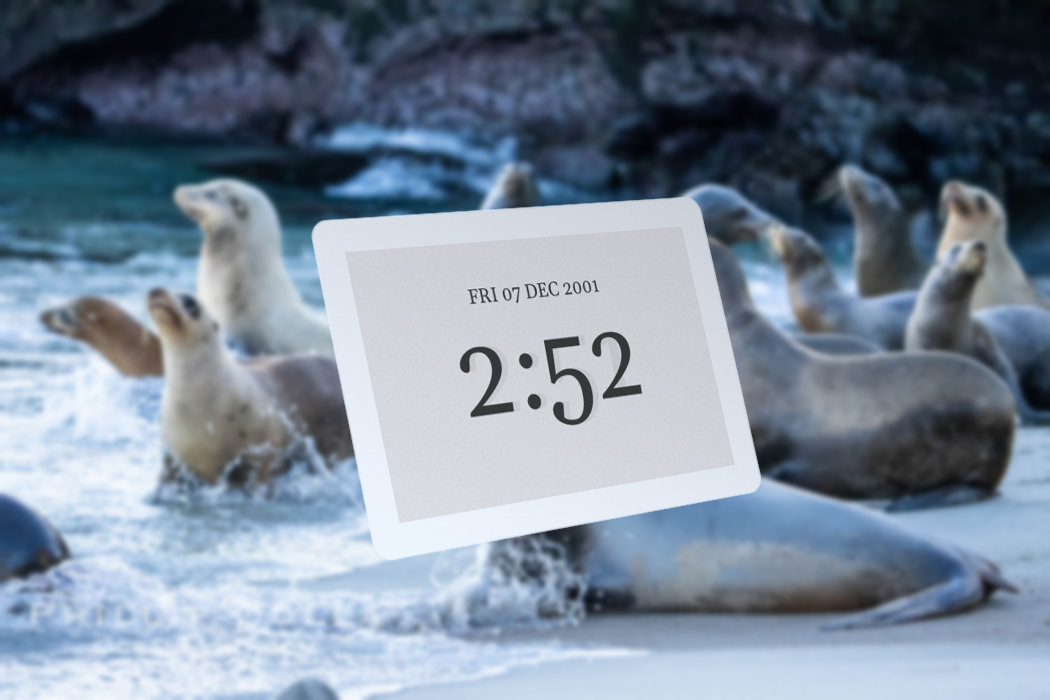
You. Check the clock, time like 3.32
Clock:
2.52
